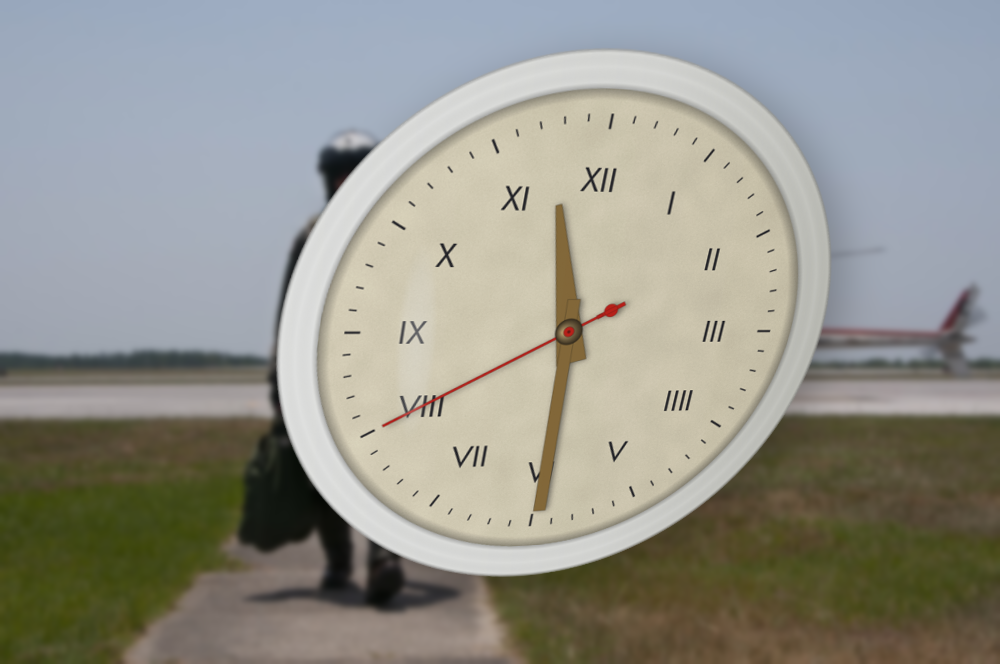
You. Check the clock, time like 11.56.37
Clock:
11.29.40
